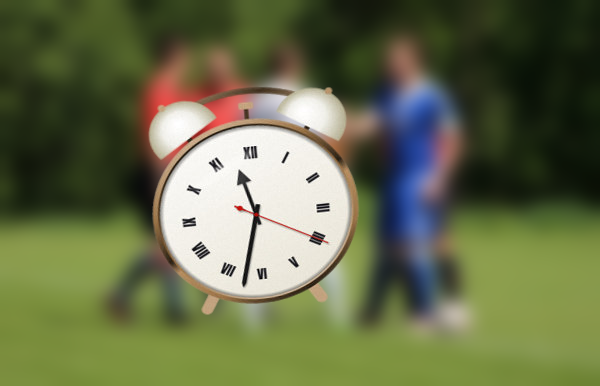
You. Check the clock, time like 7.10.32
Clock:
11.32.20
